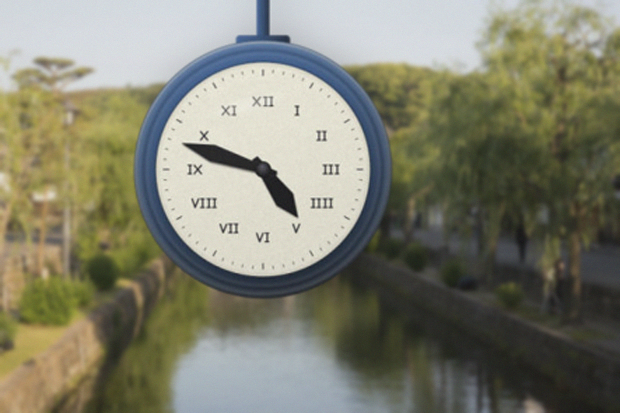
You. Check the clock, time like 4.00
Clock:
4.48
